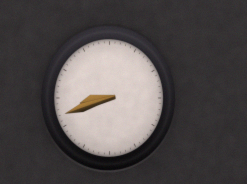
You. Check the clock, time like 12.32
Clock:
8.42
